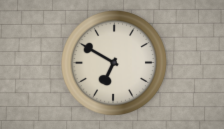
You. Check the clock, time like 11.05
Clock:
6.50
